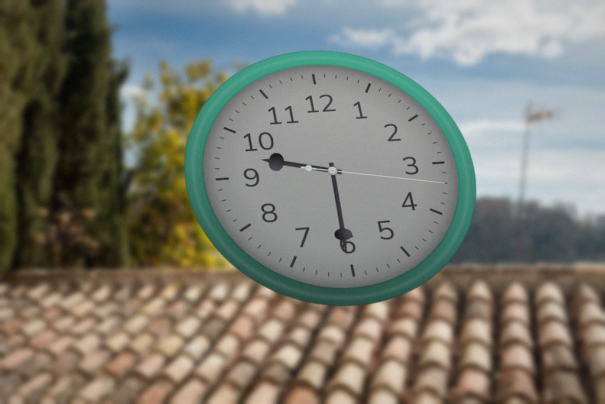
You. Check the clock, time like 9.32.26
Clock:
9.30.17
